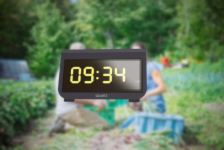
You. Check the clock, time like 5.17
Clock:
9.34
